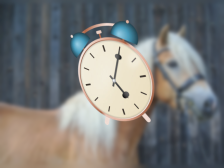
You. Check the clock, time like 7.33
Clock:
5.05
